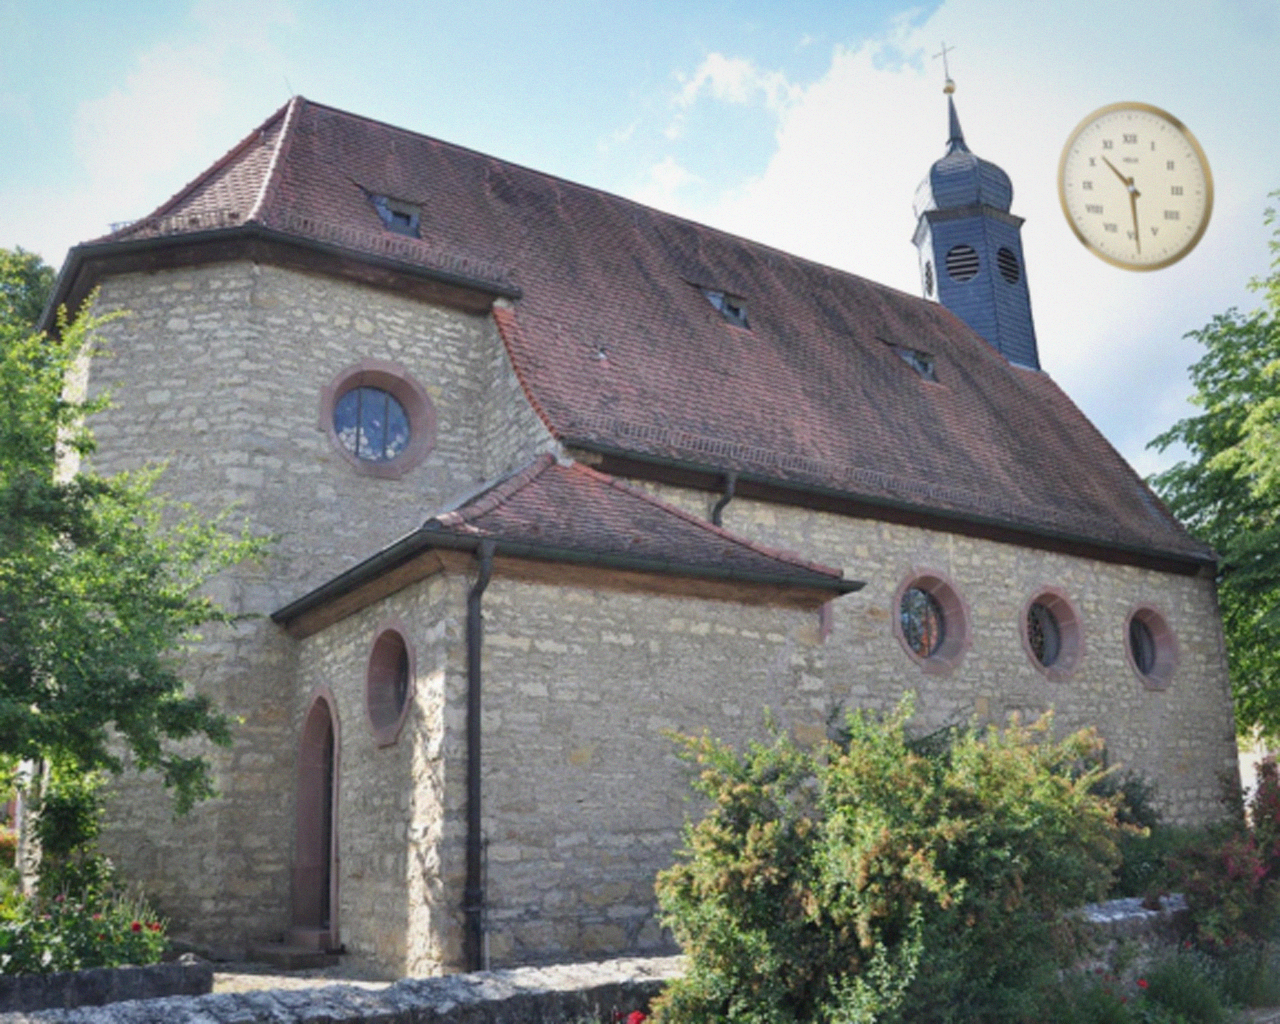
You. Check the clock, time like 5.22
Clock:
10.29
